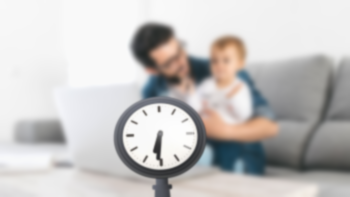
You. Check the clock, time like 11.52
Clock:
6.31
